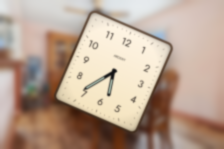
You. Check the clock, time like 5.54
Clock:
5.36
